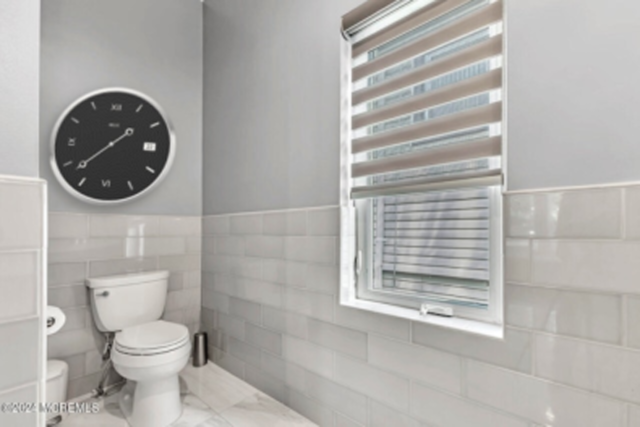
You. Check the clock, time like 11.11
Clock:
1.38
